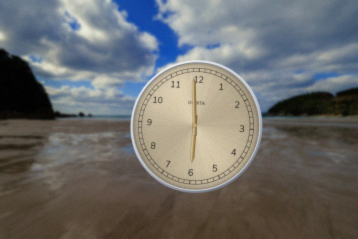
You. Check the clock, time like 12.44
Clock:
5.59
